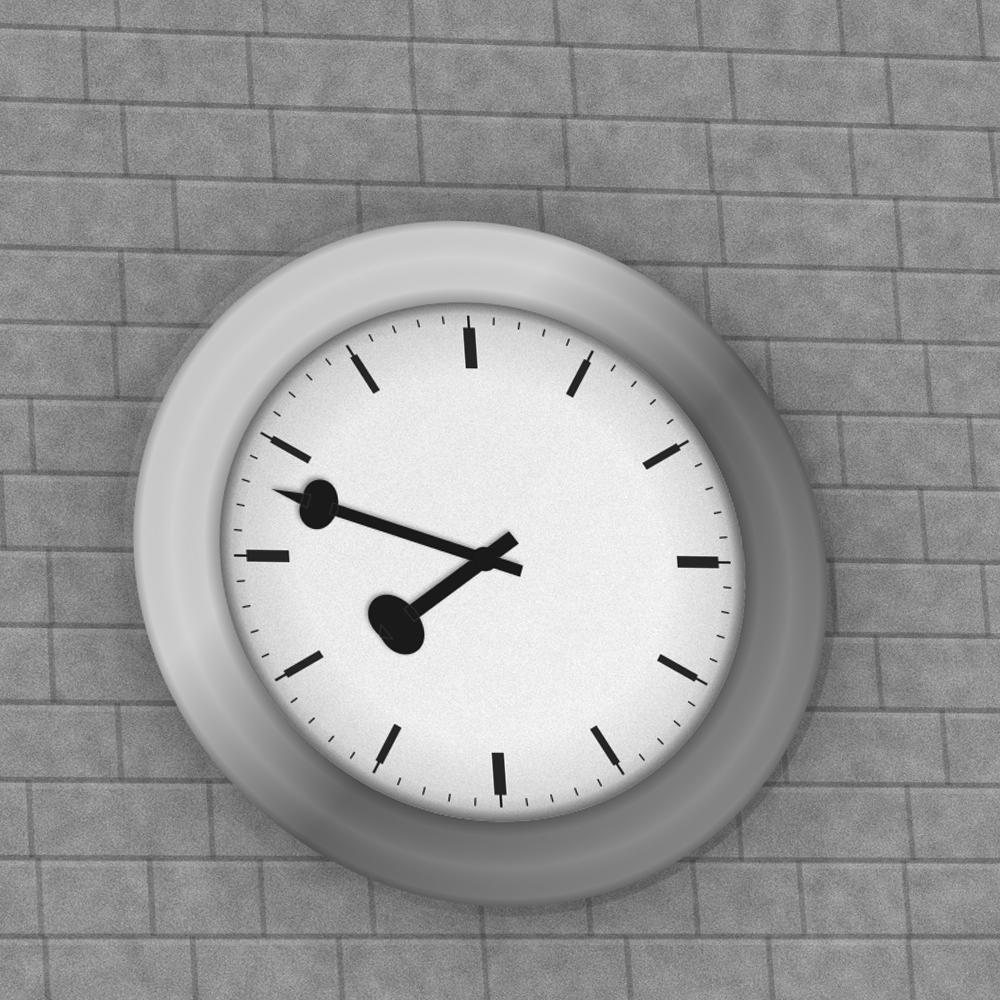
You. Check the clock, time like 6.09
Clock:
7.48
